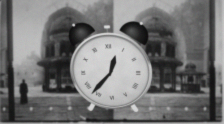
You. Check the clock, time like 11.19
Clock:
12.37
